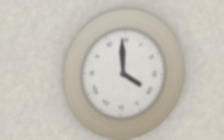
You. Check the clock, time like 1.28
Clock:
3.59
